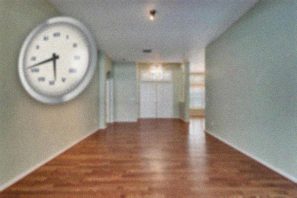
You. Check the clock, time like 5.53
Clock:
5.42
